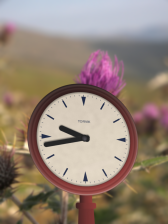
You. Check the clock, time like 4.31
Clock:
9.43
